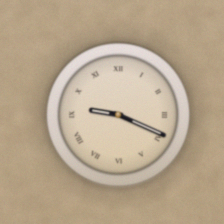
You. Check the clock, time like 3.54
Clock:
9.19
